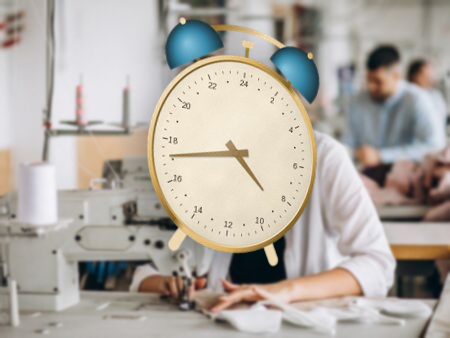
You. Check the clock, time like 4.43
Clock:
8.43
